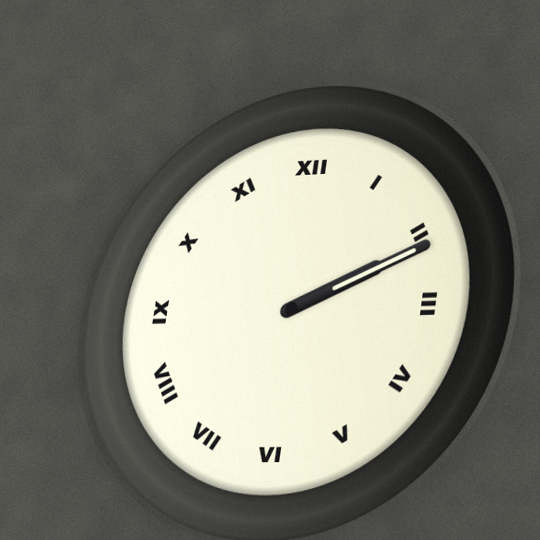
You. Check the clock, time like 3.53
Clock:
2.11
